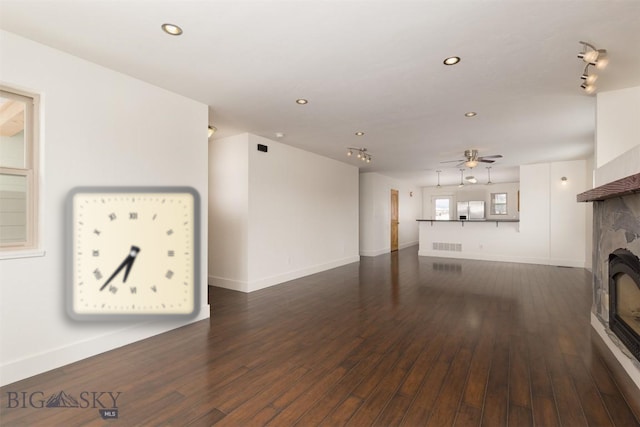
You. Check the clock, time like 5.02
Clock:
6.37
